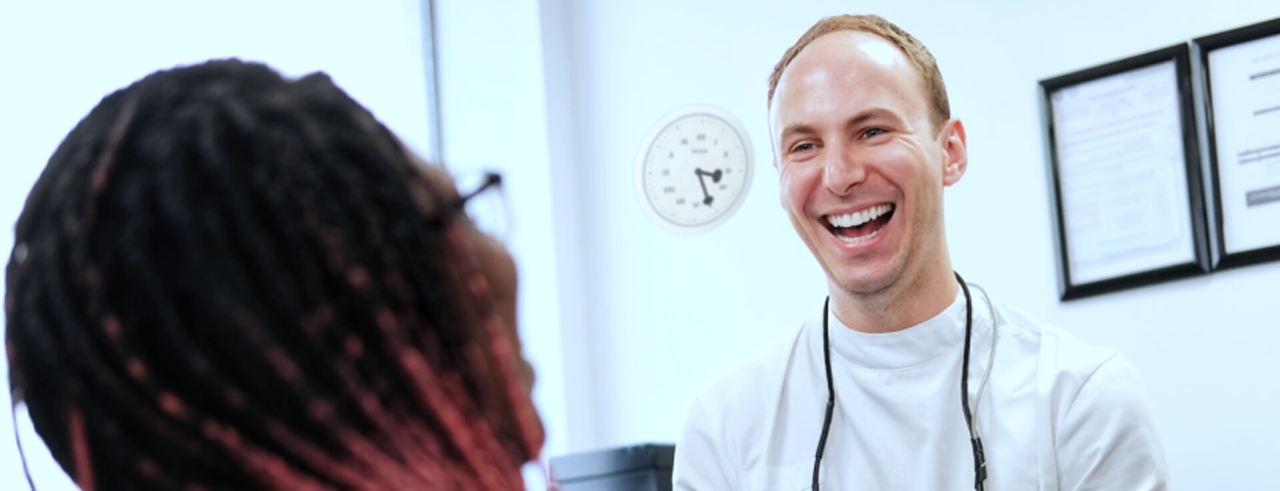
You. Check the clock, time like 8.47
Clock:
3.26
